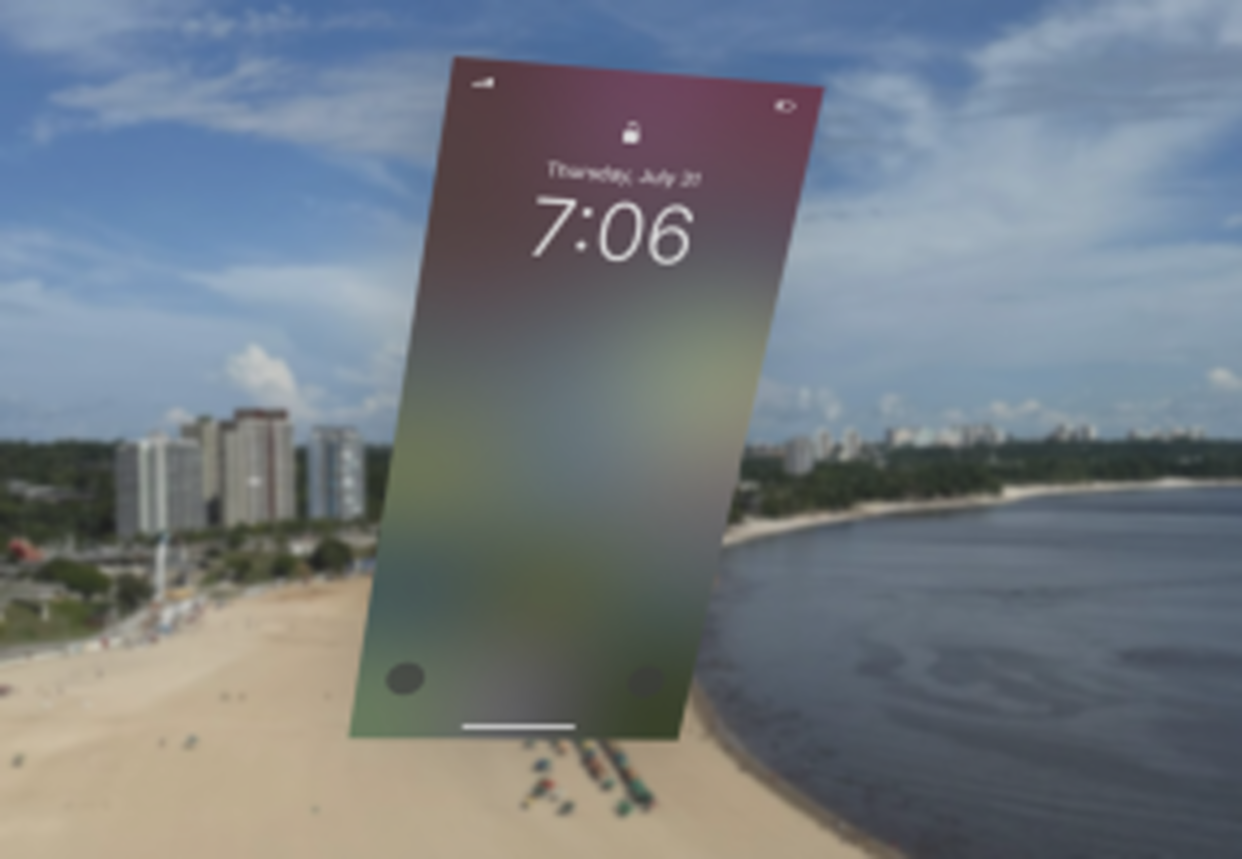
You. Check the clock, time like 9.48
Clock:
7.06
